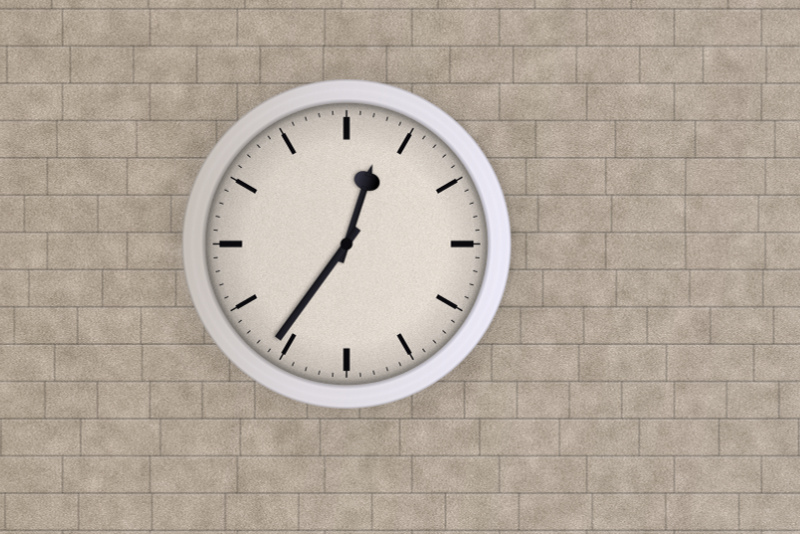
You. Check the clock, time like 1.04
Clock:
12.36
